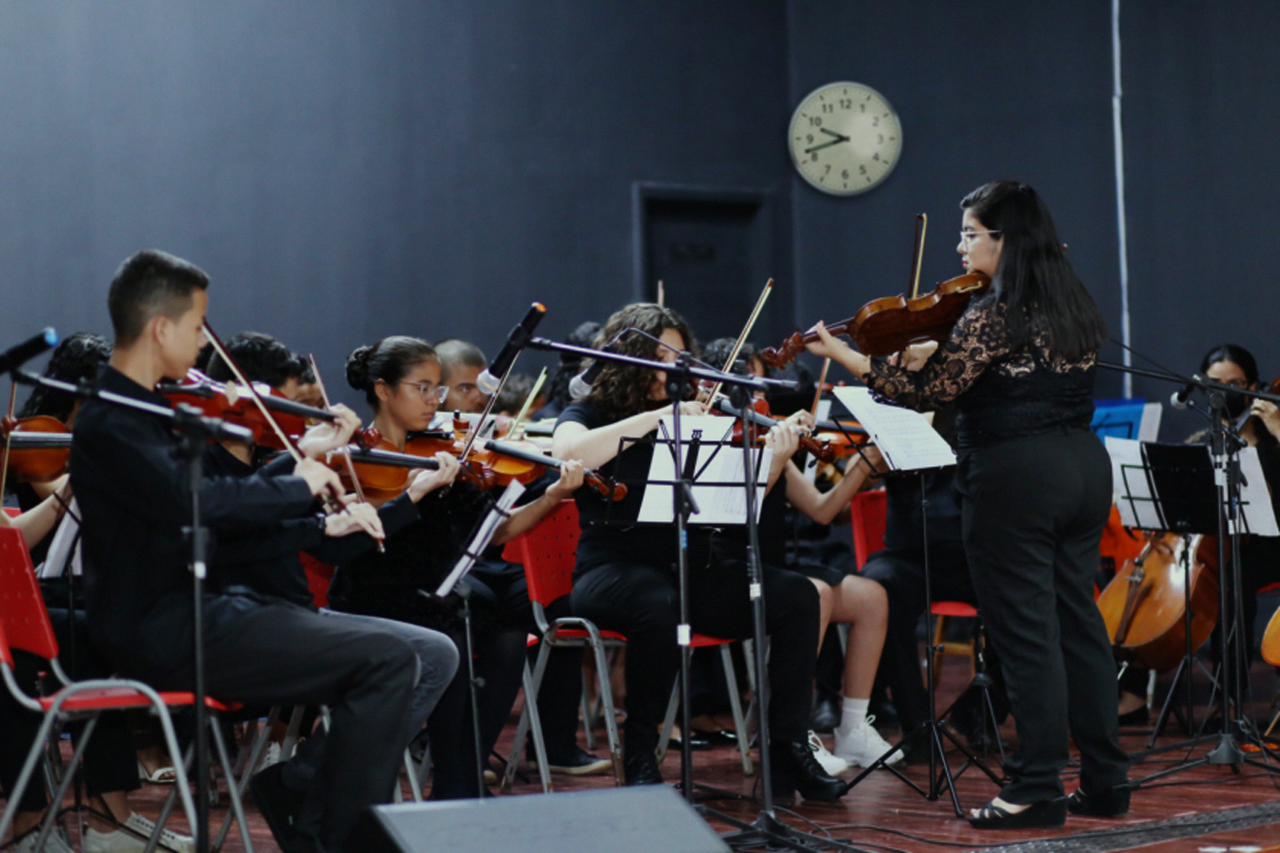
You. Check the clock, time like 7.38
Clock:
9.42
